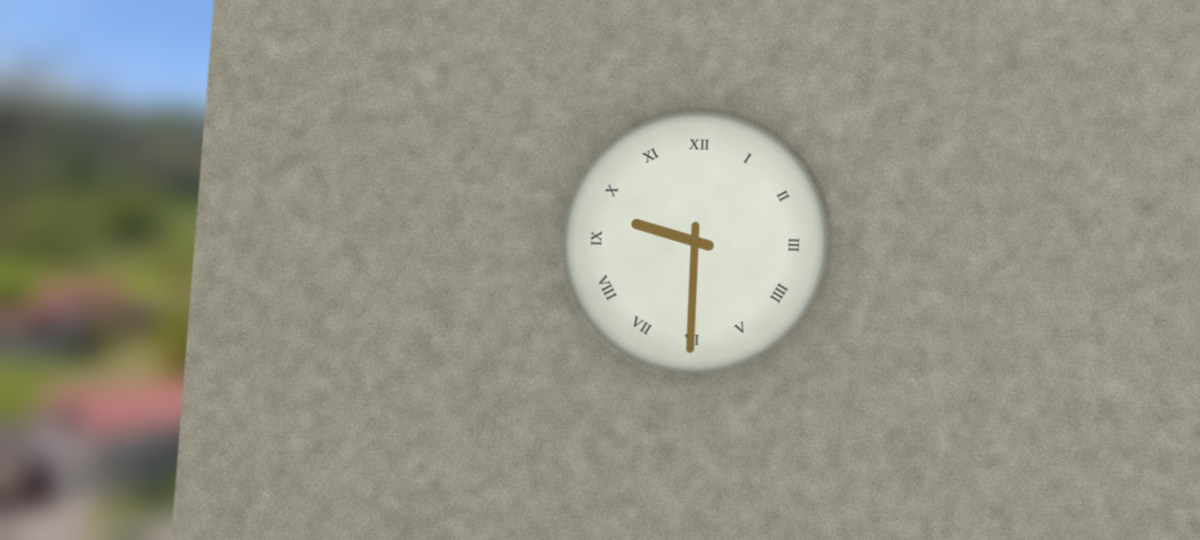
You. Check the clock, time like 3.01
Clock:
9.30
